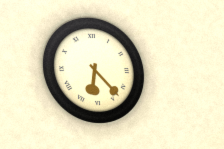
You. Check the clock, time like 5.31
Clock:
6.23
